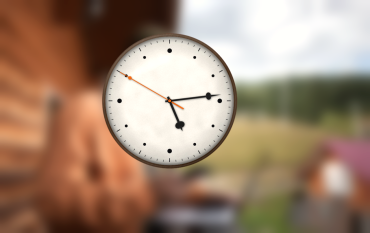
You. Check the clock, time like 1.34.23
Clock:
5.13.50
